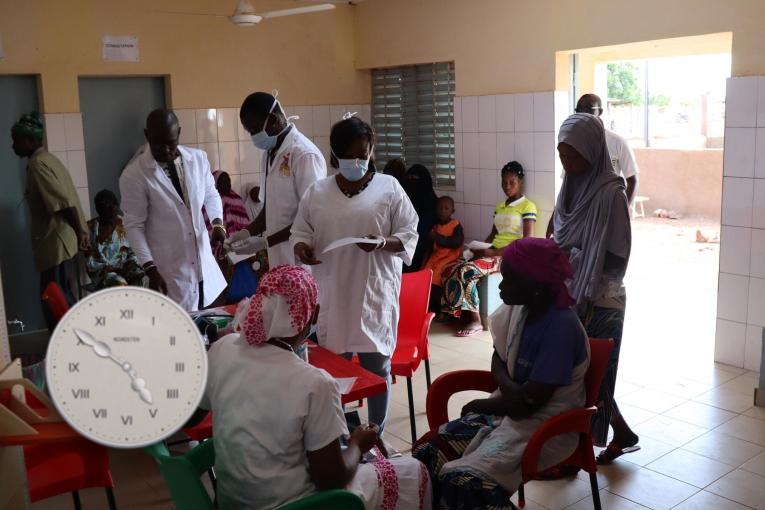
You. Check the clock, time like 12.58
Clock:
4.51
